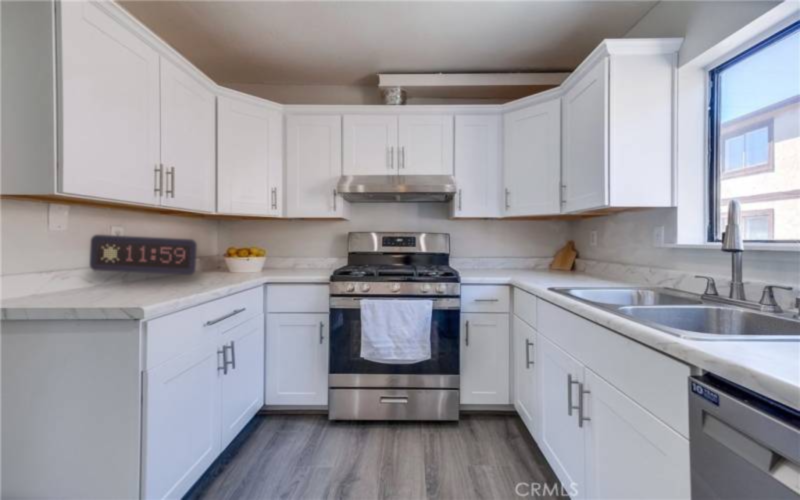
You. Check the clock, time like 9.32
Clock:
11.59
